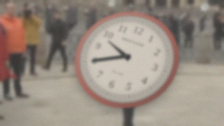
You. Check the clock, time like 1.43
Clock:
9.40
